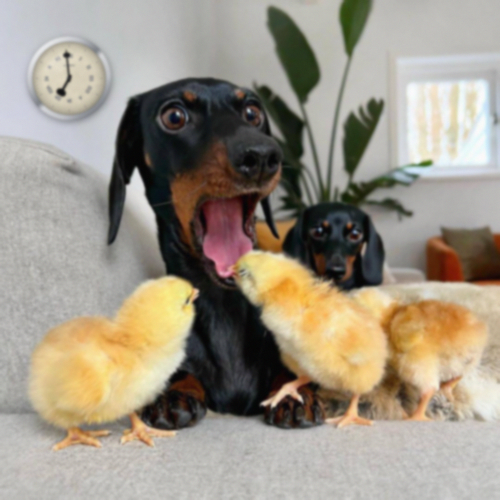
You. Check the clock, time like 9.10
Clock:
6.59
